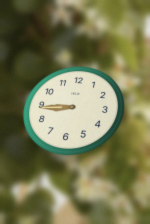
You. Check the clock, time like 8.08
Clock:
8.44
